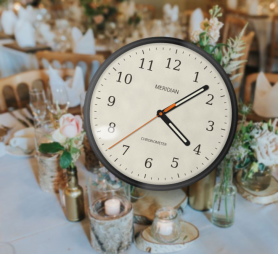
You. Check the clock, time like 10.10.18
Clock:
4.07.37
